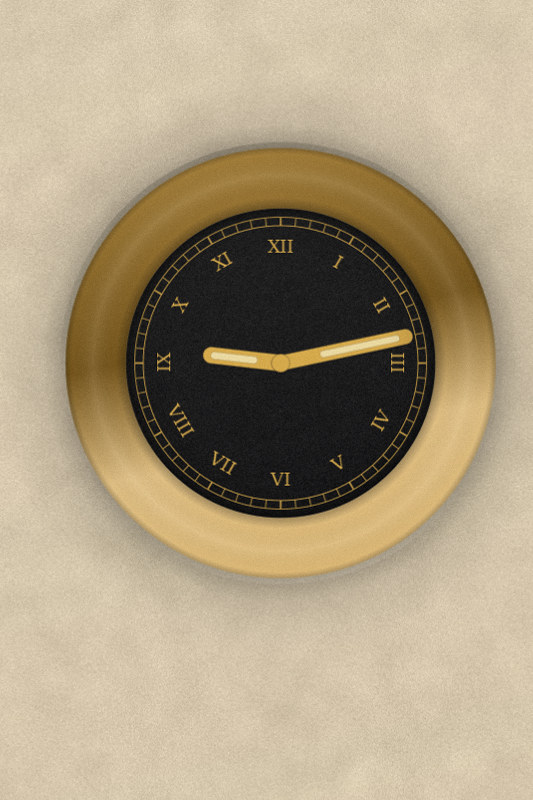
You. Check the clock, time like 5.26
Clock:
9.13
